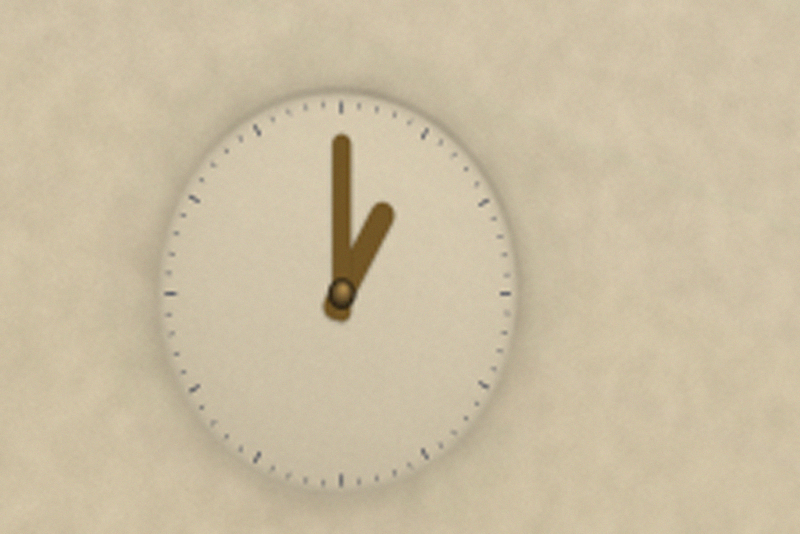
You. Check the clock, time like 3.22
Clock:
1.00
